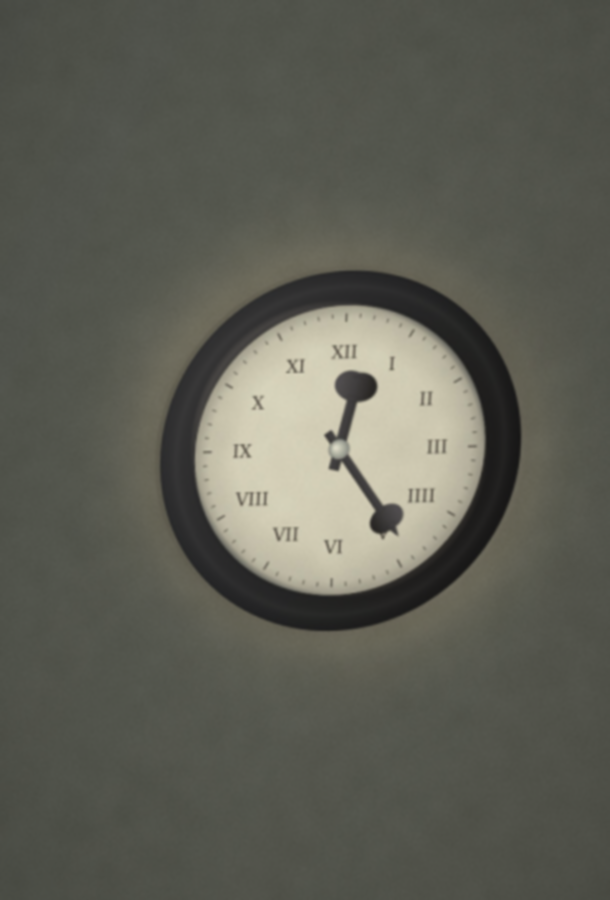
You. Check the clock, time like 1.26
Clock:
12.24
